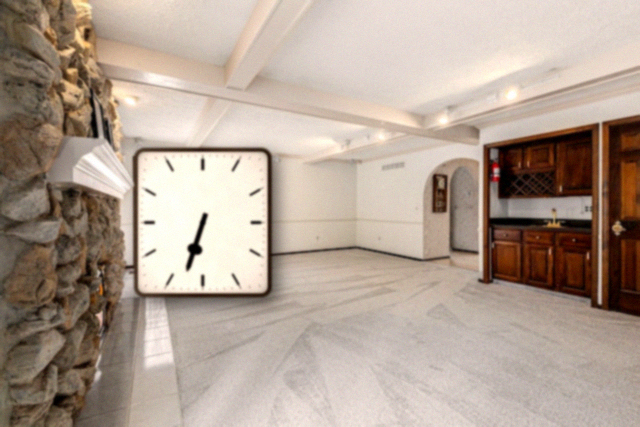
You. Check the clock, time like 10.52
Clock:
6.33
